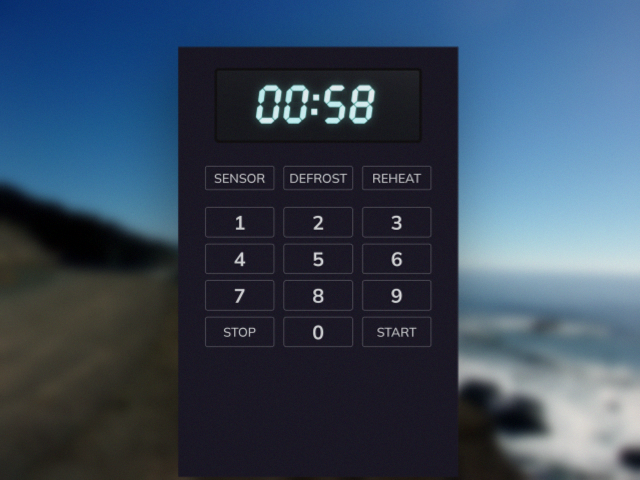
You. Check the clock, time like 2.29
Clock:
0.58
